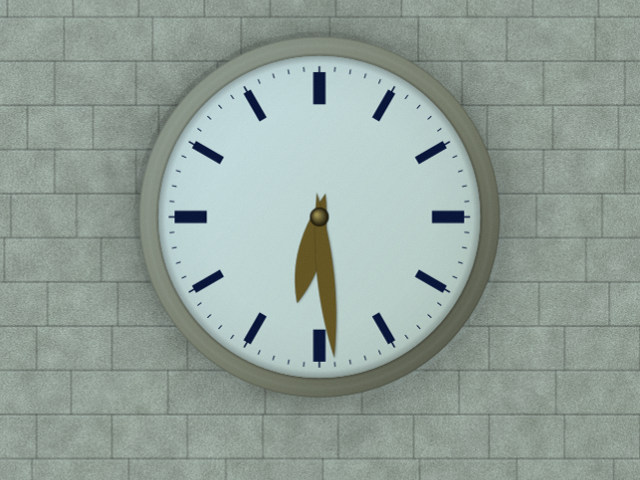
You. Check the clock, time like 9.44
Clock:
6.29
